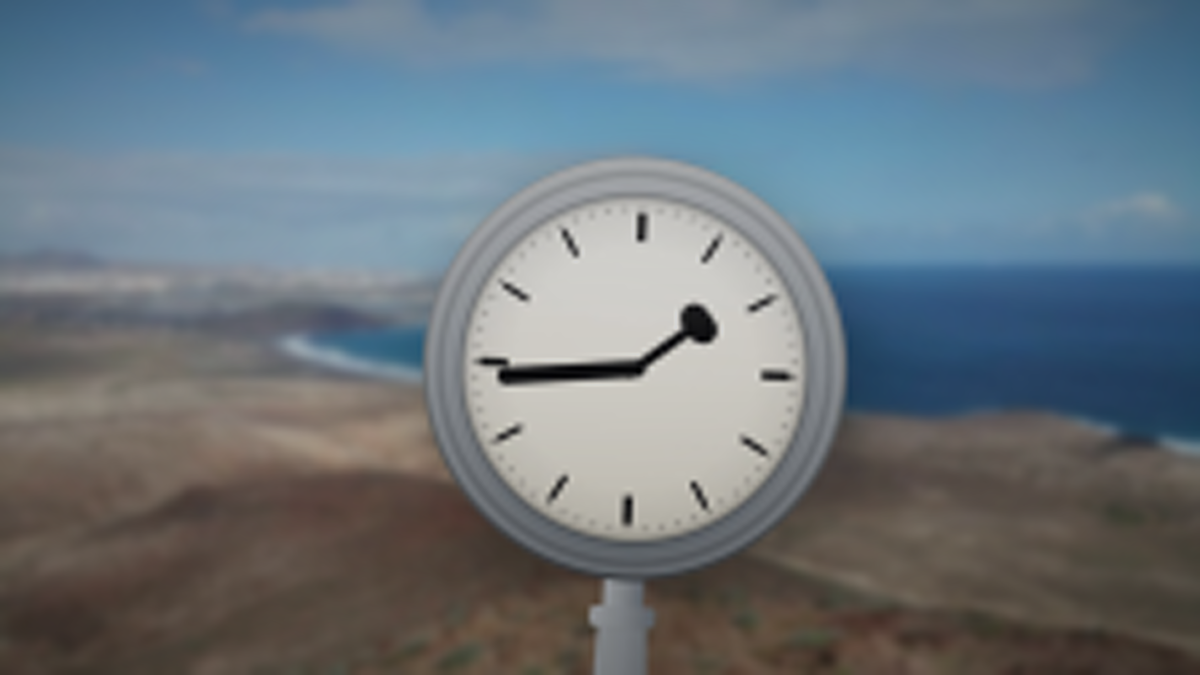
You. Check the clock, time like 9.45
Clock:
1.44
